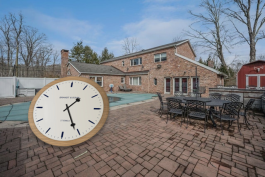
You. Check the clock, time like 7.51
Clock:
1.26
